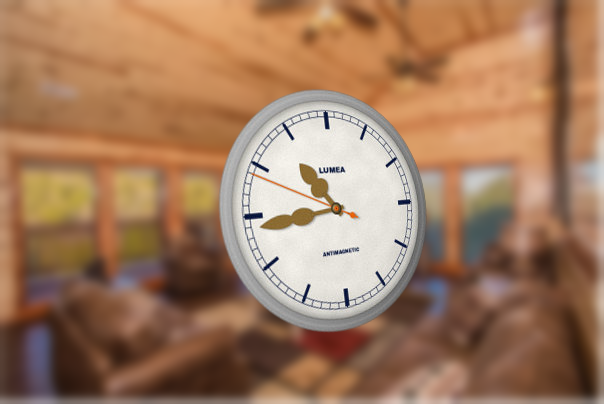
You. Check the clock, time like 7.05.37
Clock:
10.43.49
